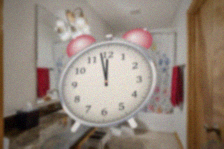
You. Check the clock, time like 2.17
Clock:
11.58
